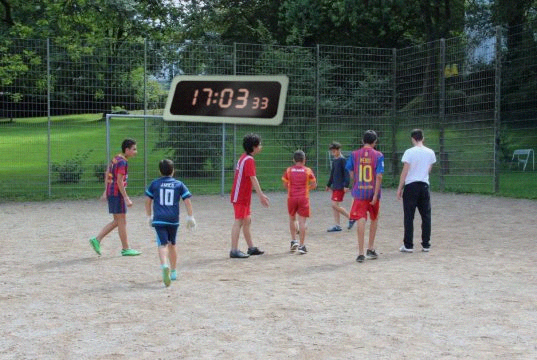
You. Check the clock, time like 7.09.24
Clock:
17.03.33
